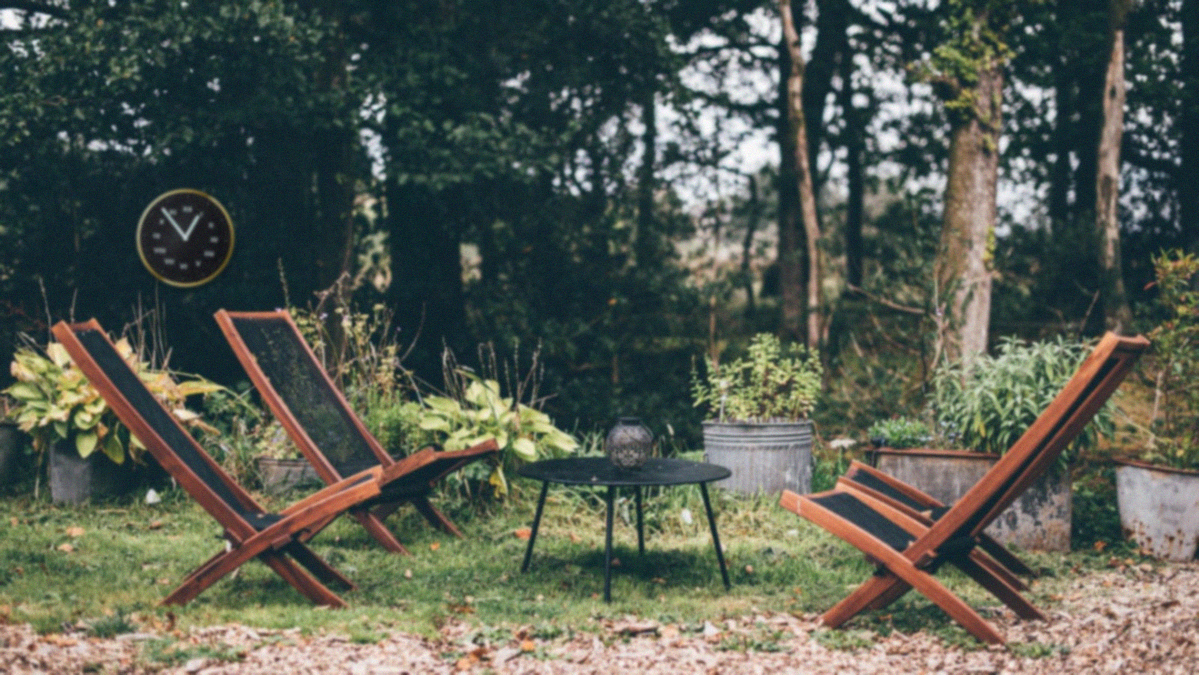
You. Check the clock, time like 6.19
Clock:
12.53
